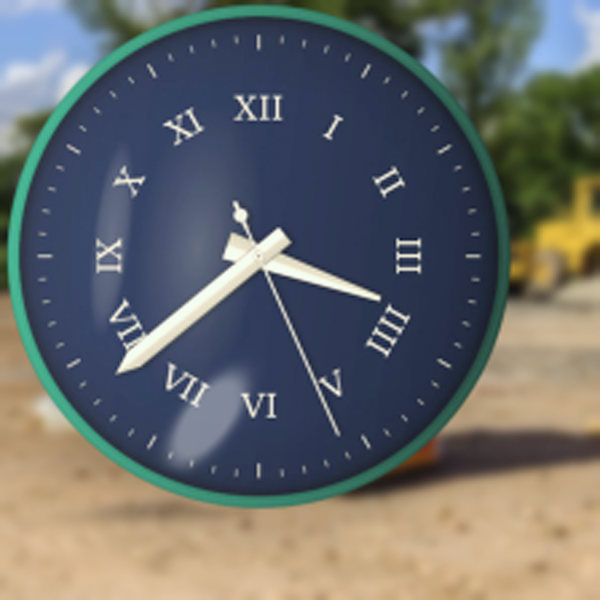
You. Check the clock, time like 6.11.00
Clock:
3.38.26
